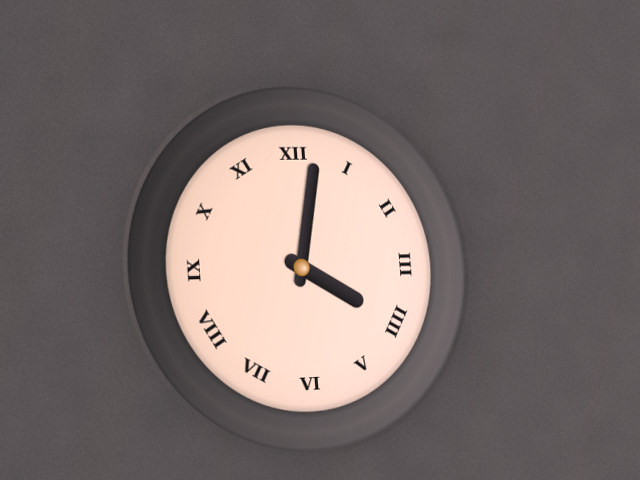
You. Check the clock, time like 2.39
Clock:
4.02
